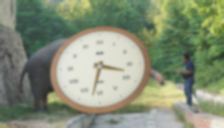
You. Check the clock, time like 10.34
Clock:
3.32
